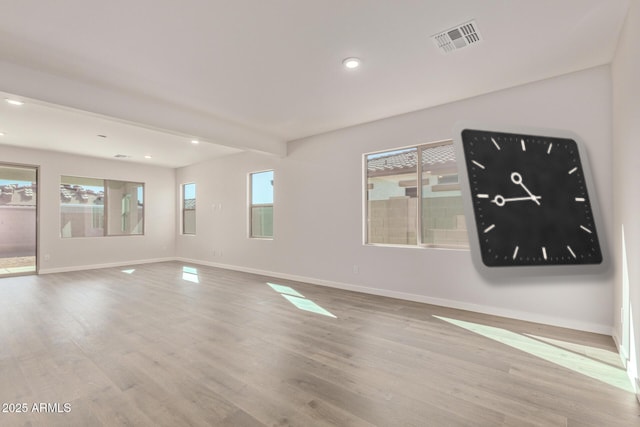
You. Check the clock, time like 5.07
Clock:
10.44
